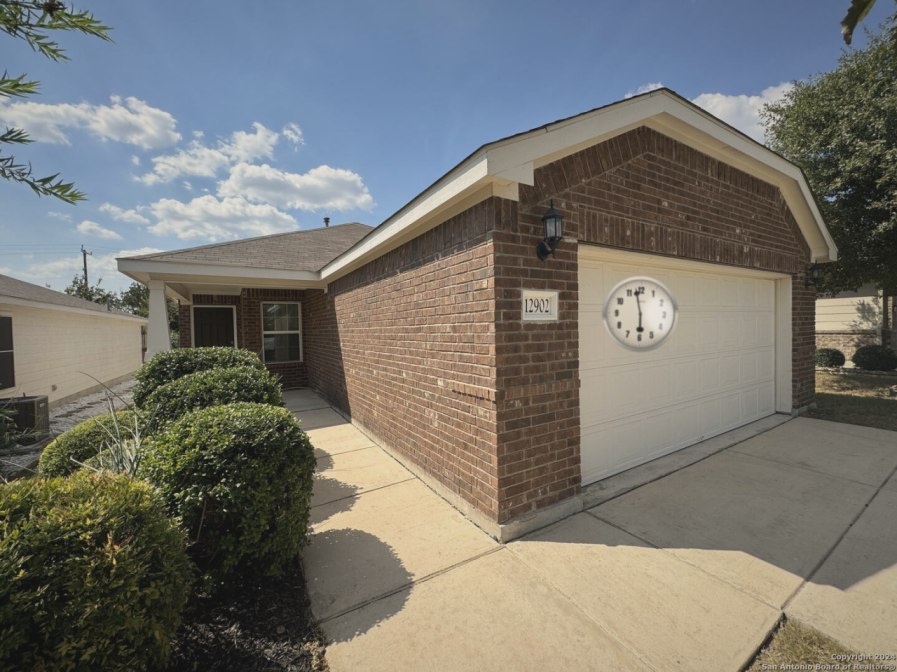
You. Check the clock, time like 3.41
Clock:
5.58
